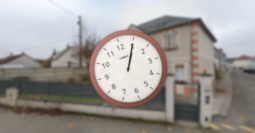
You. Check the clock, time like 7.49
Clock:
1.05
